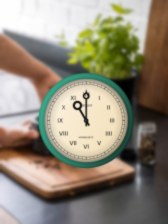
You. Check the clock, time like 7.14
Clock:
11.00
